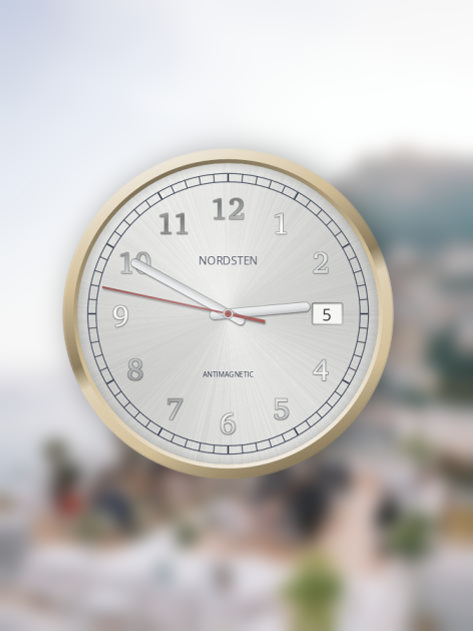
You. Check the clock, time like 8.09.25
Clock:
2.49.47
